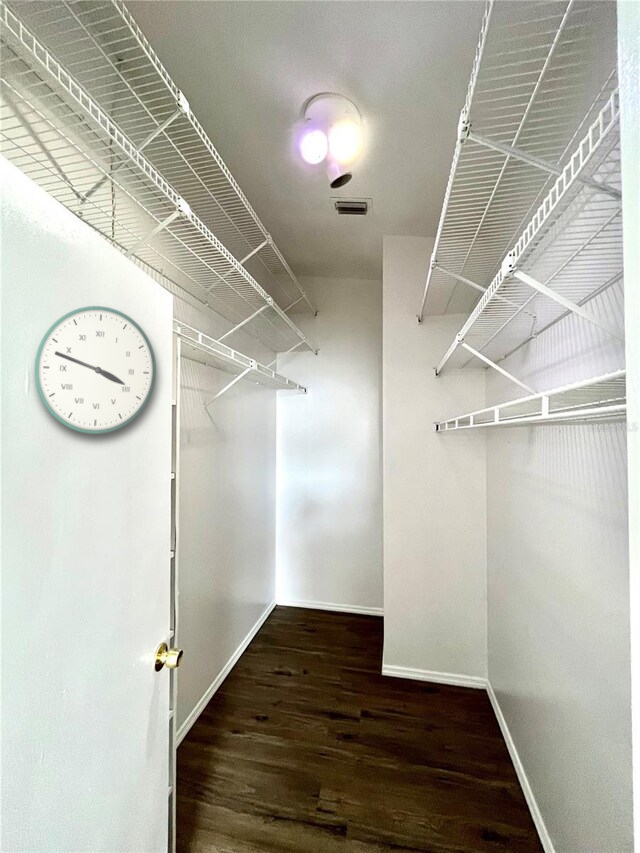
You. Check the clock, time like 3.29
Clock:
3.48
